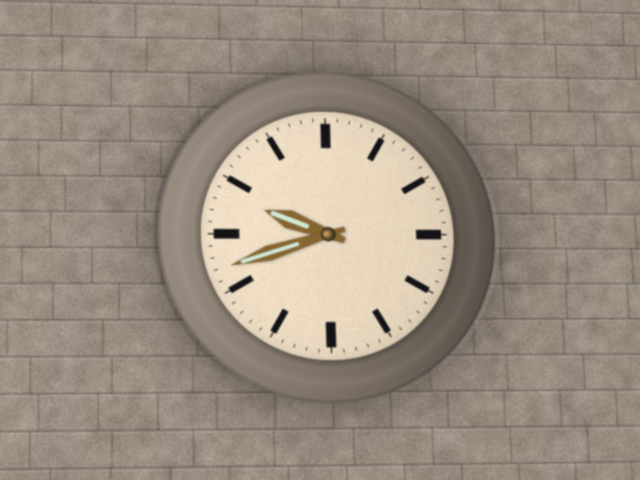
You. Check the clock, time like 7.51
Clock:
9.42
